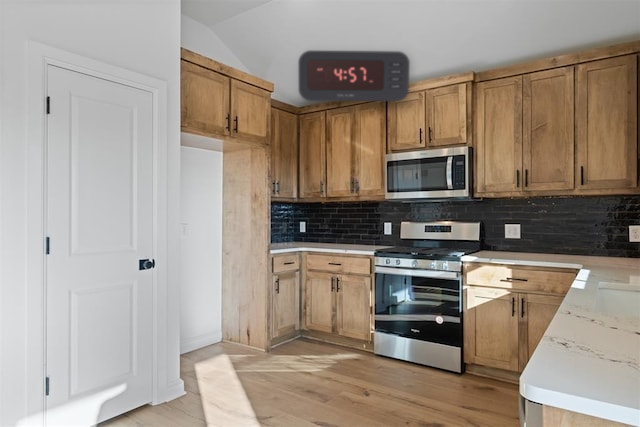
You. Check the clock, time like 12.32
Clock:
4.57
